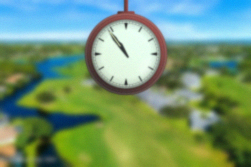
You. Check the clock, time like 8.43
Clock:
10.54
